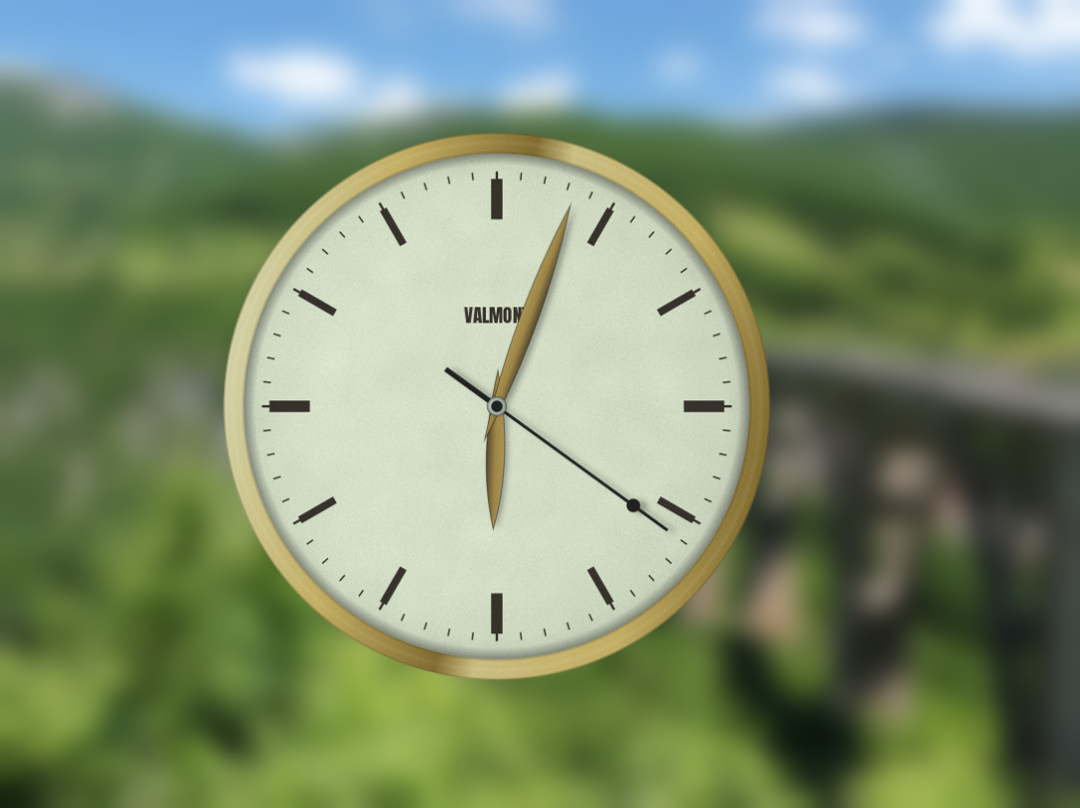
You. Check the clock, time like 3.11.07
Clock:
6.03.21
